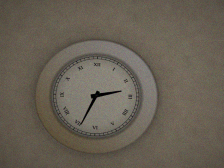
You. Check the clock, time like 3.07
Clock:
2.34
